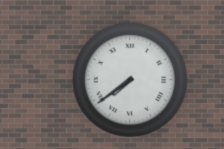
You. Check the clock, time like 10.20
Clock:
7.39
